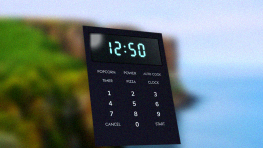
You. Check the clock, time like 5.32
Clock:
12.50
